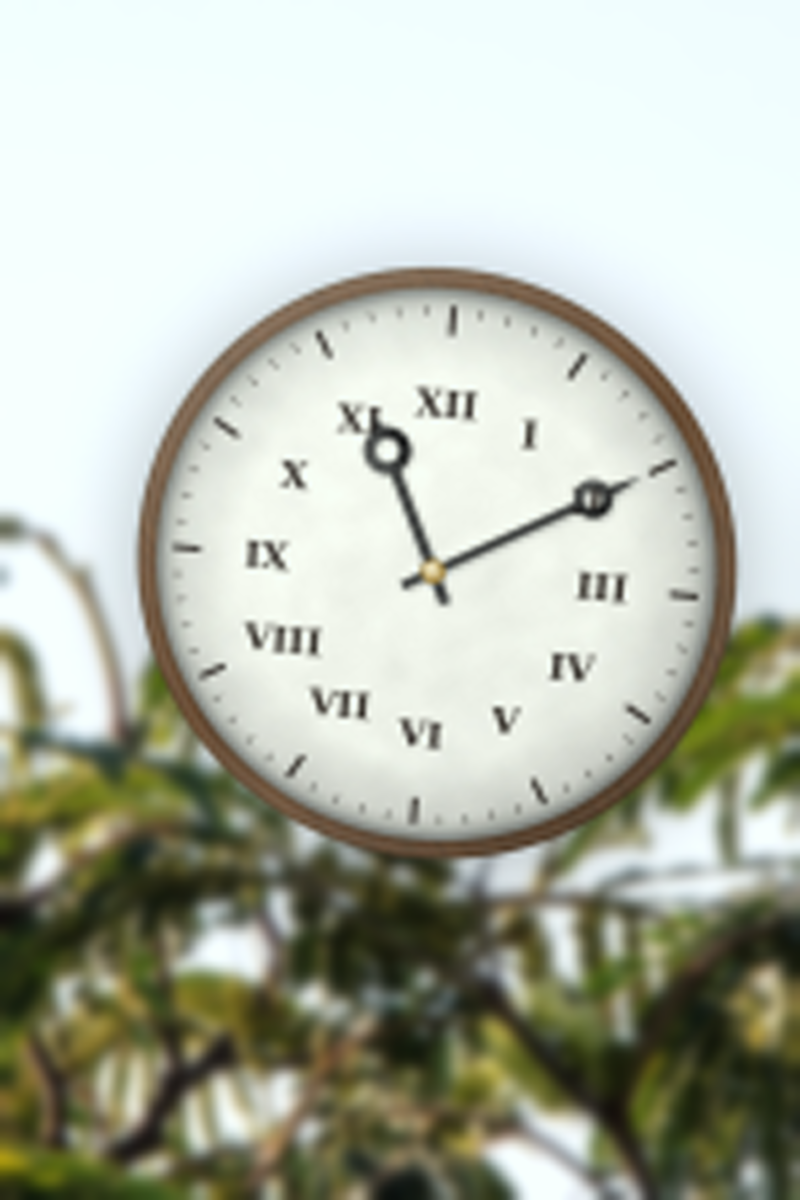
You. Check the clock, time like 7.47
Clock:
11.10
